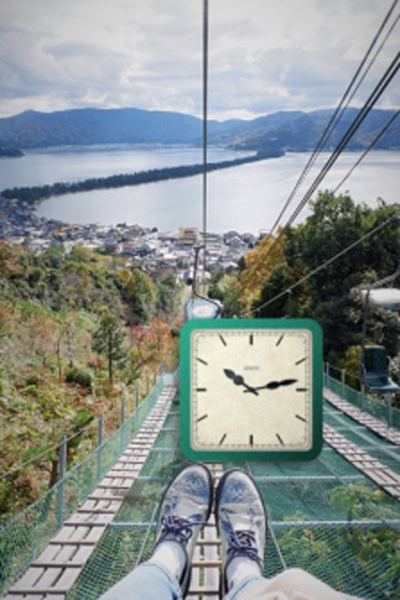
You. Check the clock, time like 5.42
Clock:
10.13
